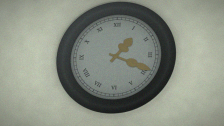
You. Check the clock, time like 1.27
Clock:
1.19
